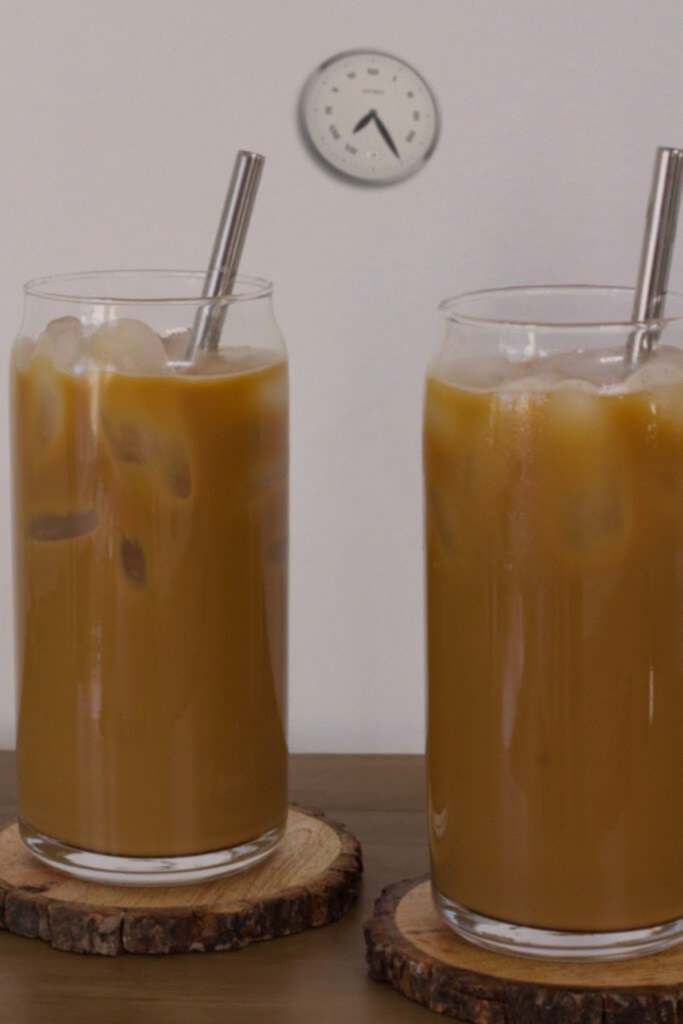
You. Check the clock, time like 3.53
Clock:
7.25
